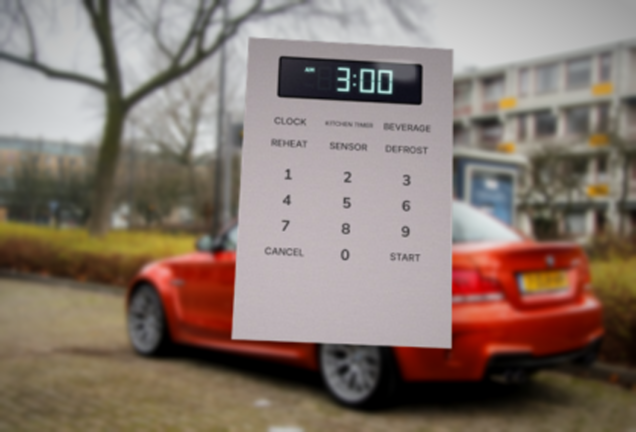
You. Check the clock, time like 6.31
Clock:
3.00
